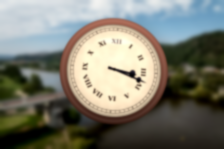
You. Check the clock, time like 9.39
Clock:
3.18
